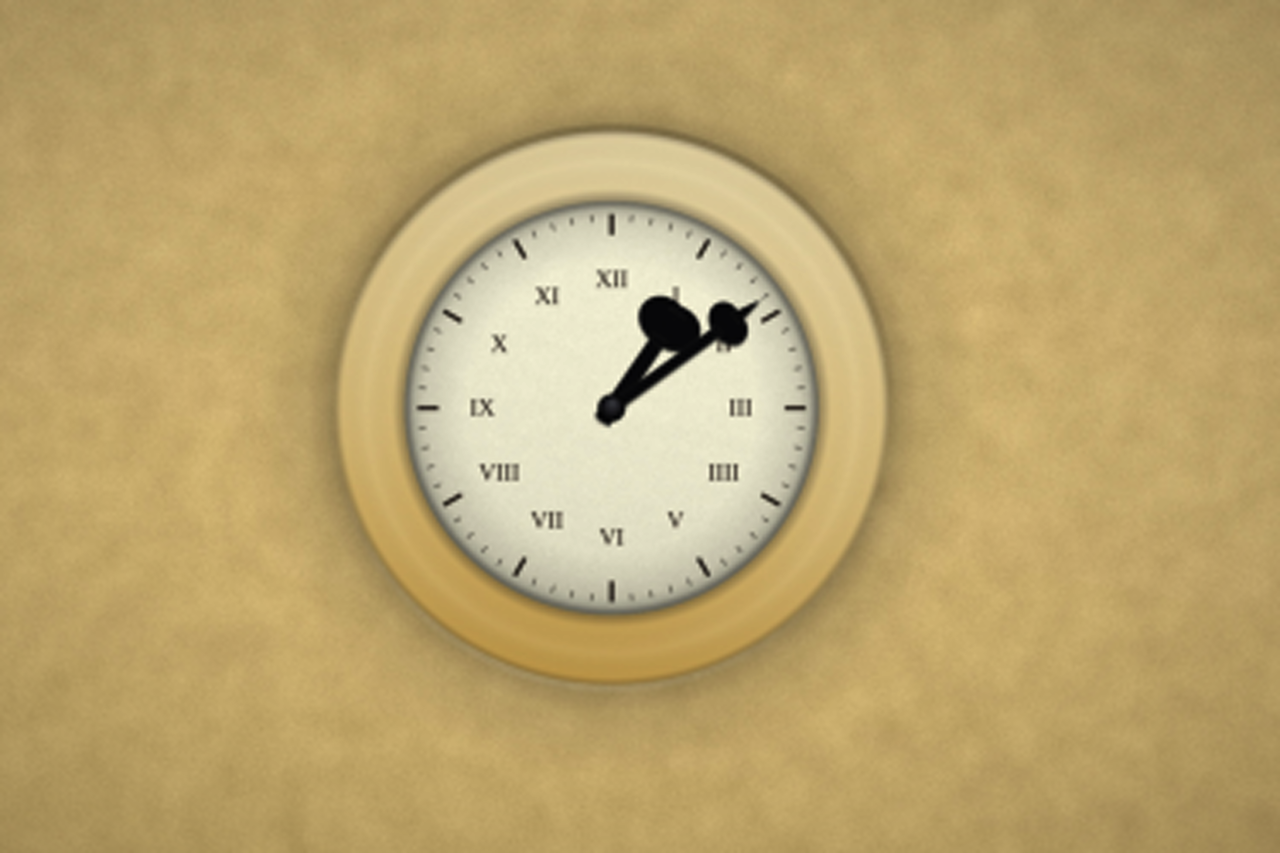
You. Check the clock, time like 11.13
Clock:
1.09
